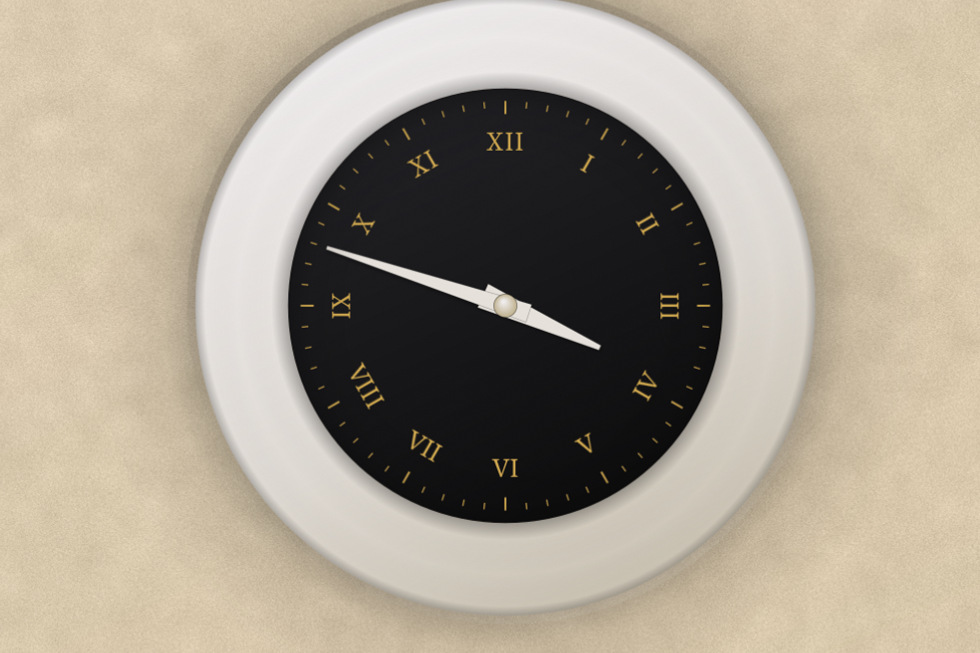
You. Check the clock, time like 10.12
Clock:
3.48
